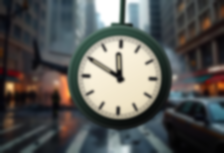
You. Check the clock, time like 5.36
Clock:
11.50
